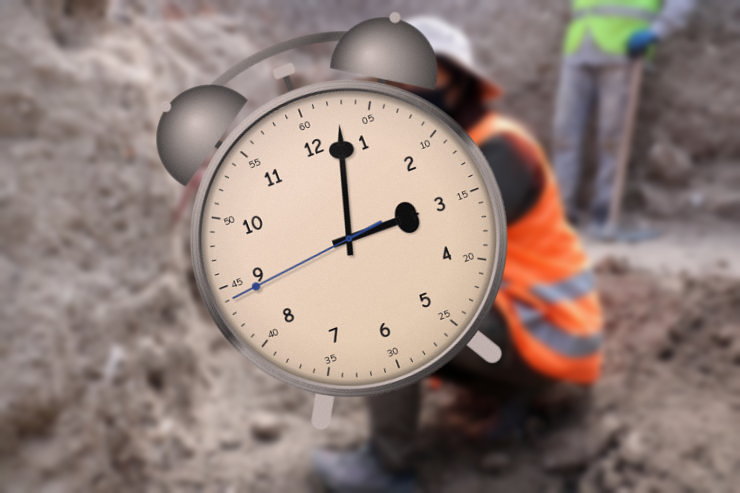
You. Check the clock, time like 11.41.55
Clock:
3.02.44
